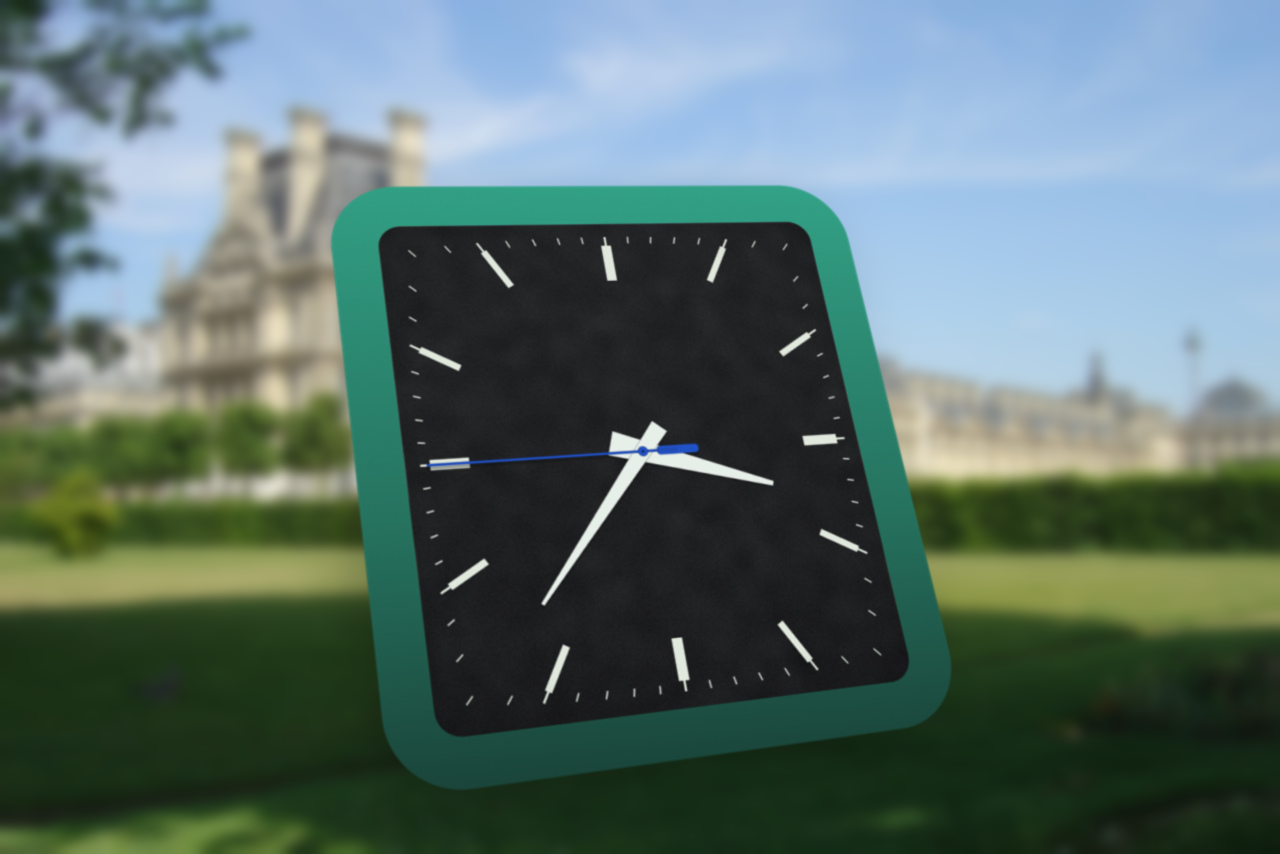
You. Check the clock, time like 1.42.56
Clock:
3.36.45
